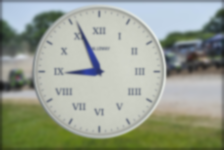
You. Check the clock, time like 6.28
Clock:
8.56
